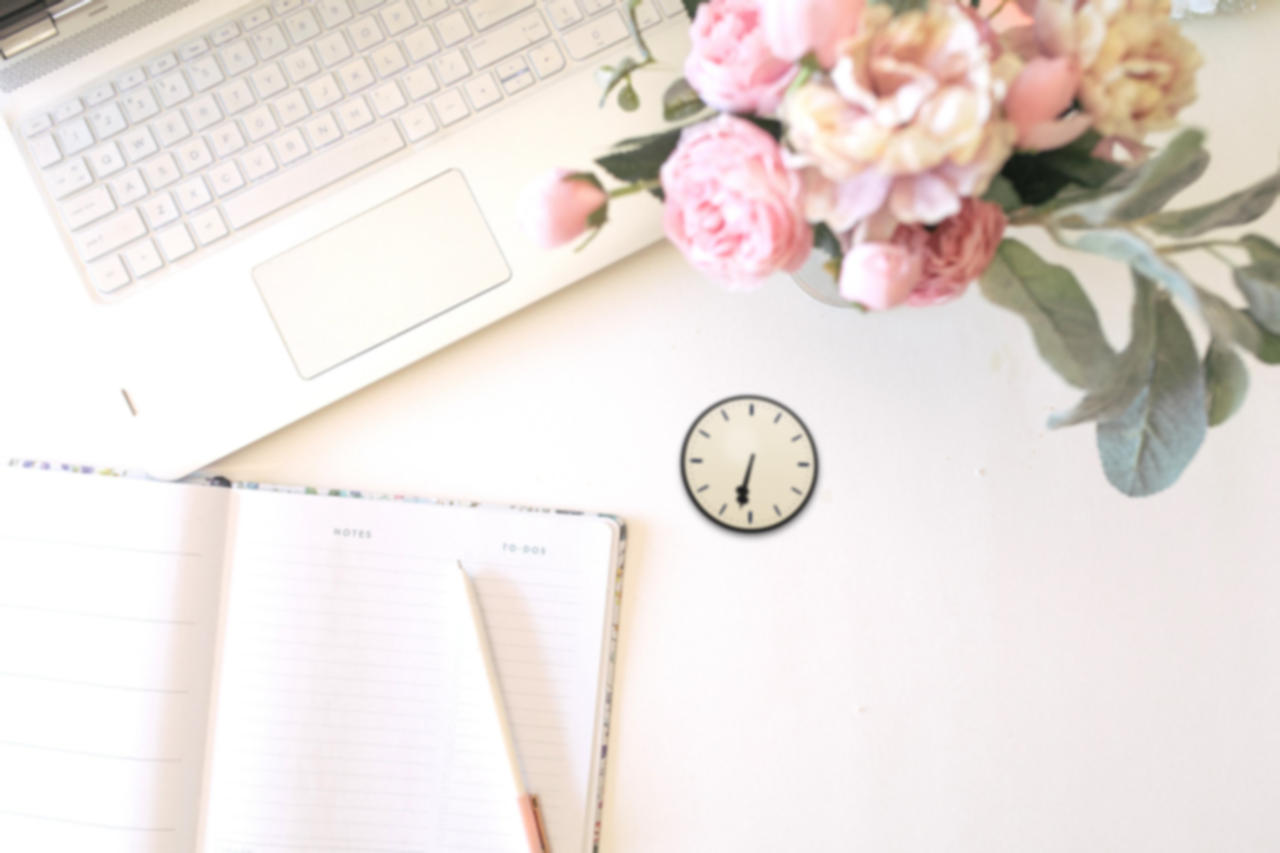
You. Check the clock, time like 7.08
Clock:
6.32
